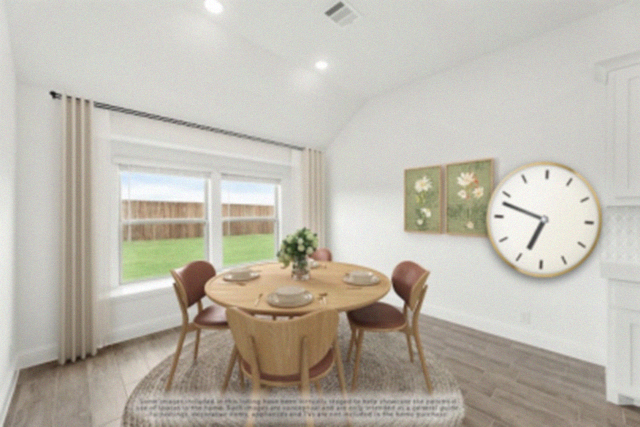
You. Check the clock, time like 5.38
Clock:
6.48
